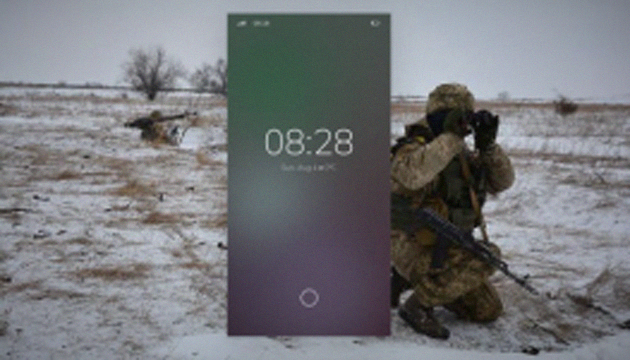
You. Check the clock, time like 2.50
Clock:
8.28
